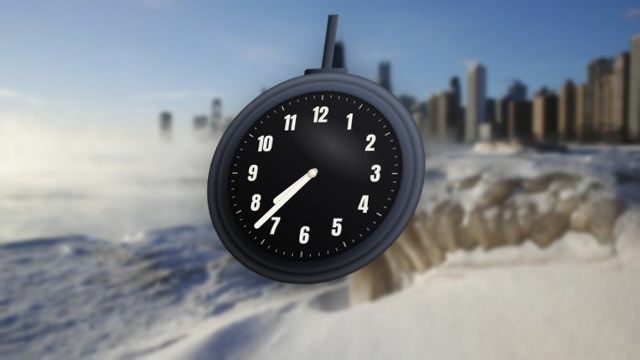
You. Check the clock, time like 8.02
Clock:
7.37
